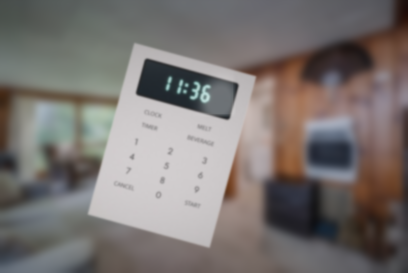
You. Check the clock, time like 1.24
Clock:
11.36
